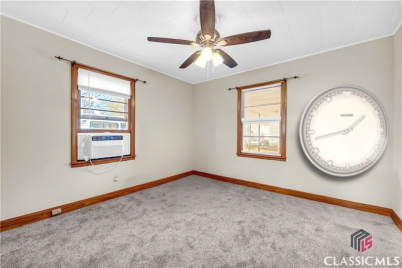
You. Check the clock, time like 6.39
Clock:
1.43
